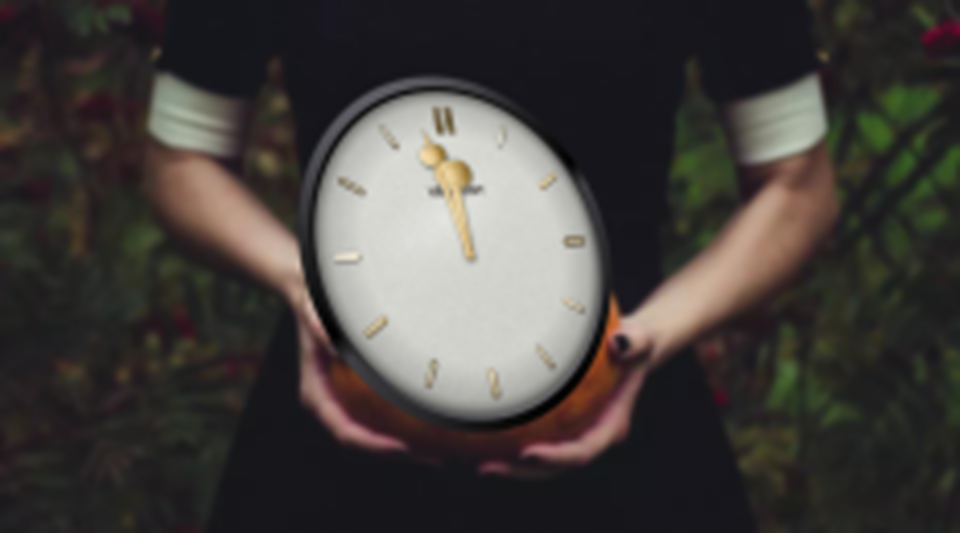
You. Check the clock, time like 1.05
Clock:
11.58
